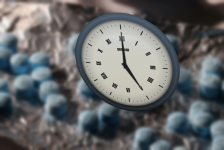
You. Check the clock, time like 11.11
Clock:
5.00
